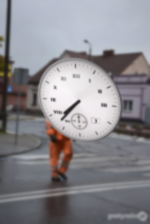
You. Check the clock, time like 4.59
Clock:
7.37
